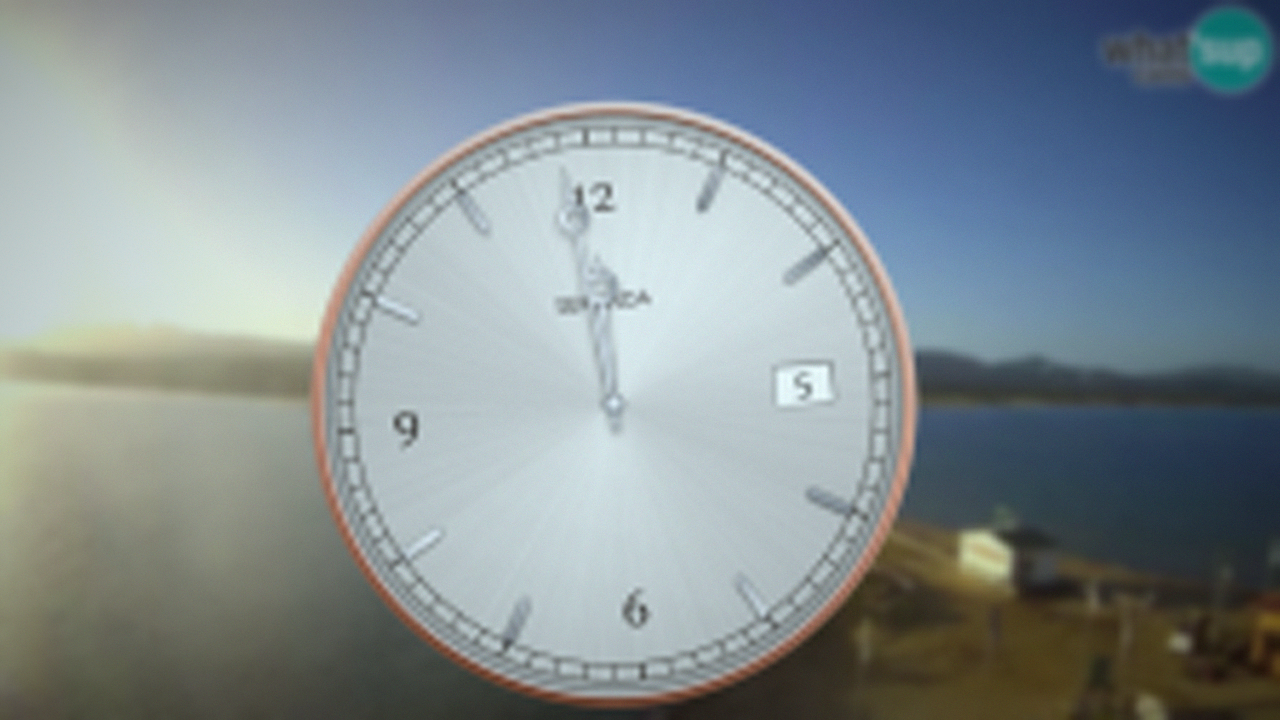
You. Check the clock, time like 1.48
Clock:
11.59
